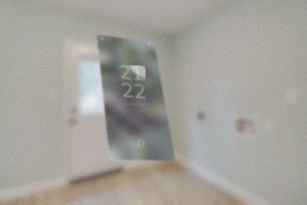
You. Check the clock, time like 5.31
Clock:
21.22
